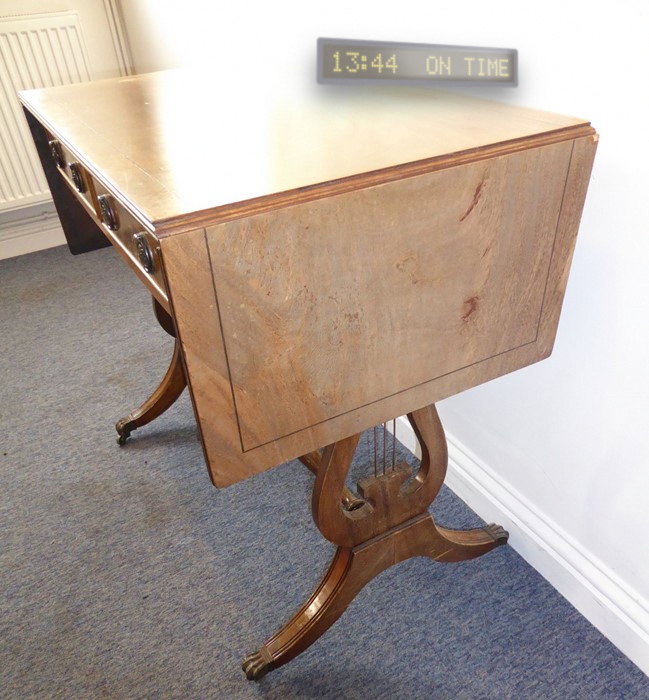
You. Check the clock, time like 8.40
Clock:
13.44
